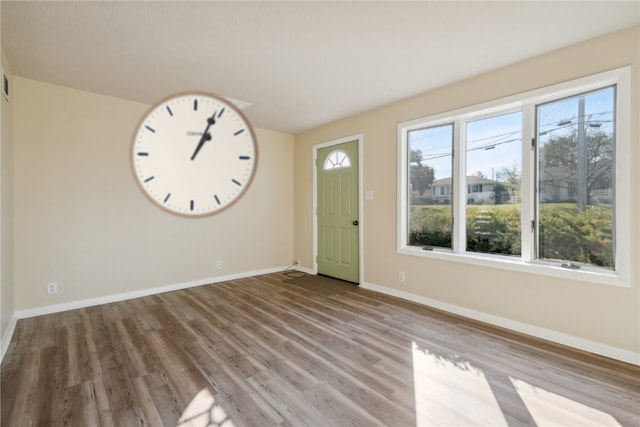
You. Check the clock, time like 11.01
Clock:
1.04
